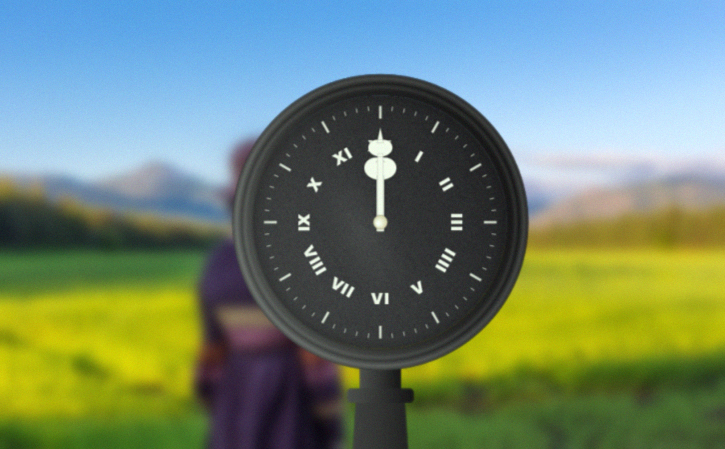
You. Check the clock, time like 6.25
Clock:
12.00
